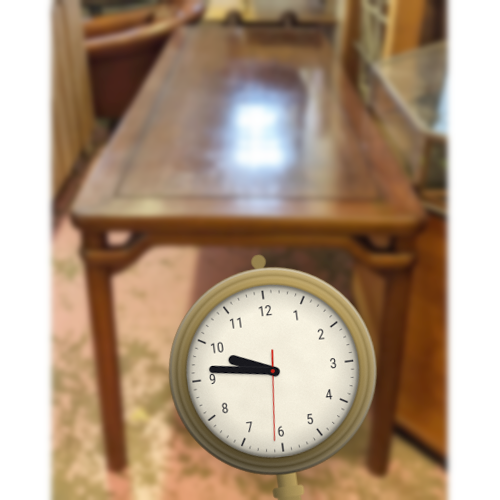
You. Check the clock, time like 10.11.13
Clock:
9.46.31
